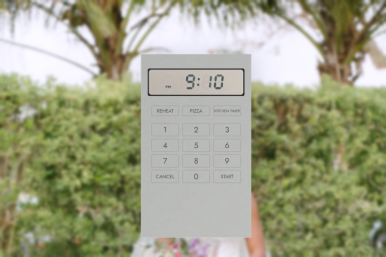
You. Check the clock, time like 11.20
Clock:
9.10
